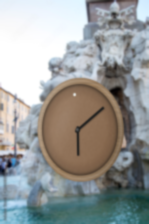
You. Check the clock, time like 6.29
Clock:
6.10
